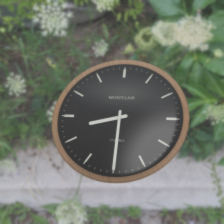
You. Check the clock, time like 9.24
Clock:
8.30
